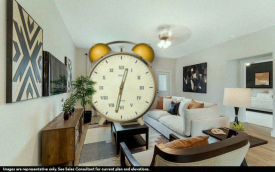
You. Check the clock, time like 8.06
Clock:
12.32
